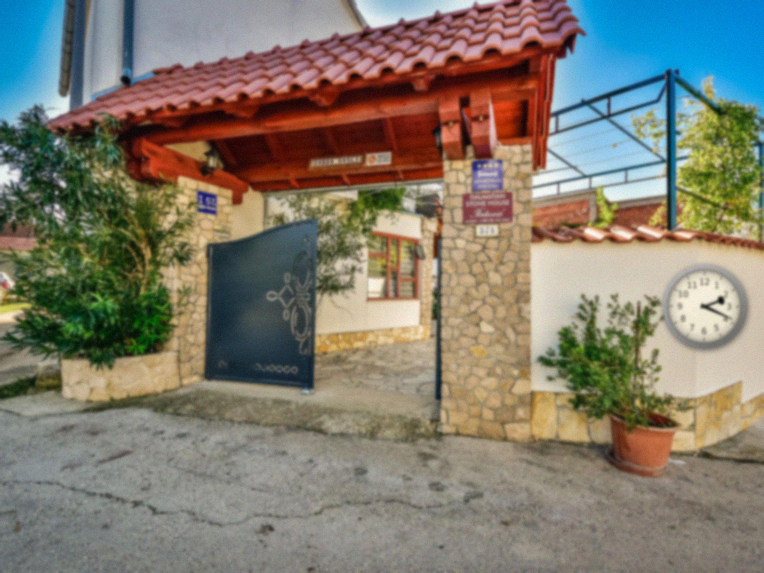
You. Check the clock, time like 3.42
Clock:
2.19
